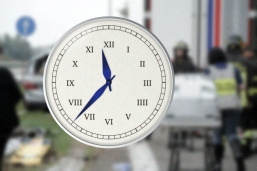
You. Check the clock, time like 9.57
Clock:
11.37
